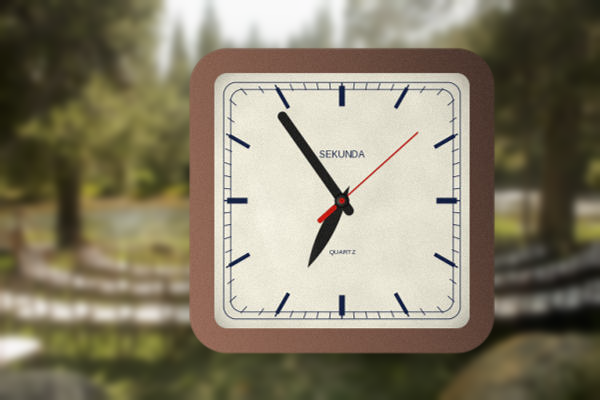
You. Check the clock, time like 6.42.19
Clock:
6.54.08
